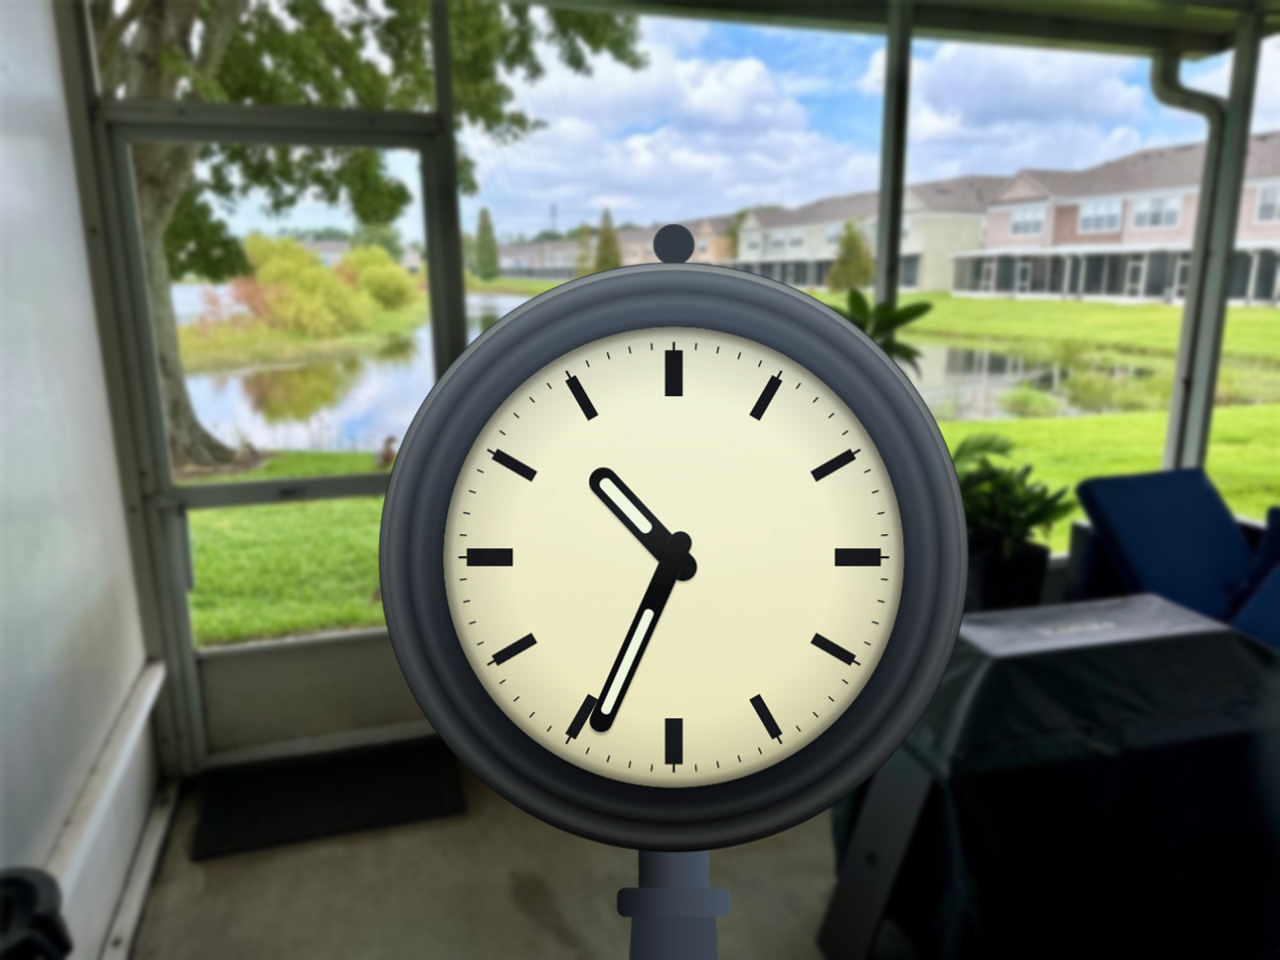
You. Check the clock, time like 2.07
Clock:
10.34
